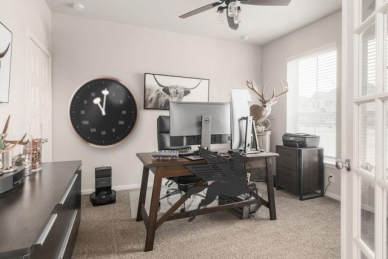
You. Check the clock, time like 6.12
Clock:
11.01
